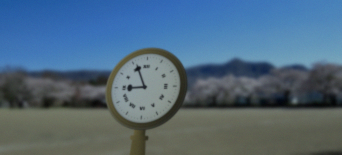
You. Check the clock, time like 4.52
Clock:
8.56
